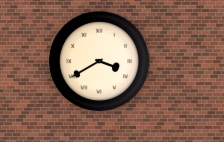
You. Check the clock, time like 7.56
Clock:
3.40
